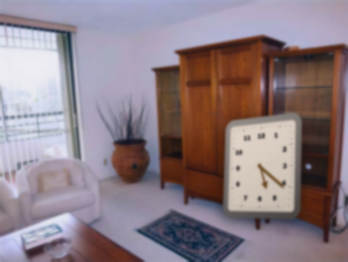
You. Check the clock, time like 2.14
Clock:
5.21
